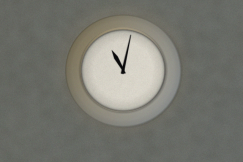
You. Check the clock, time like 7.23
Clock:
11.02
